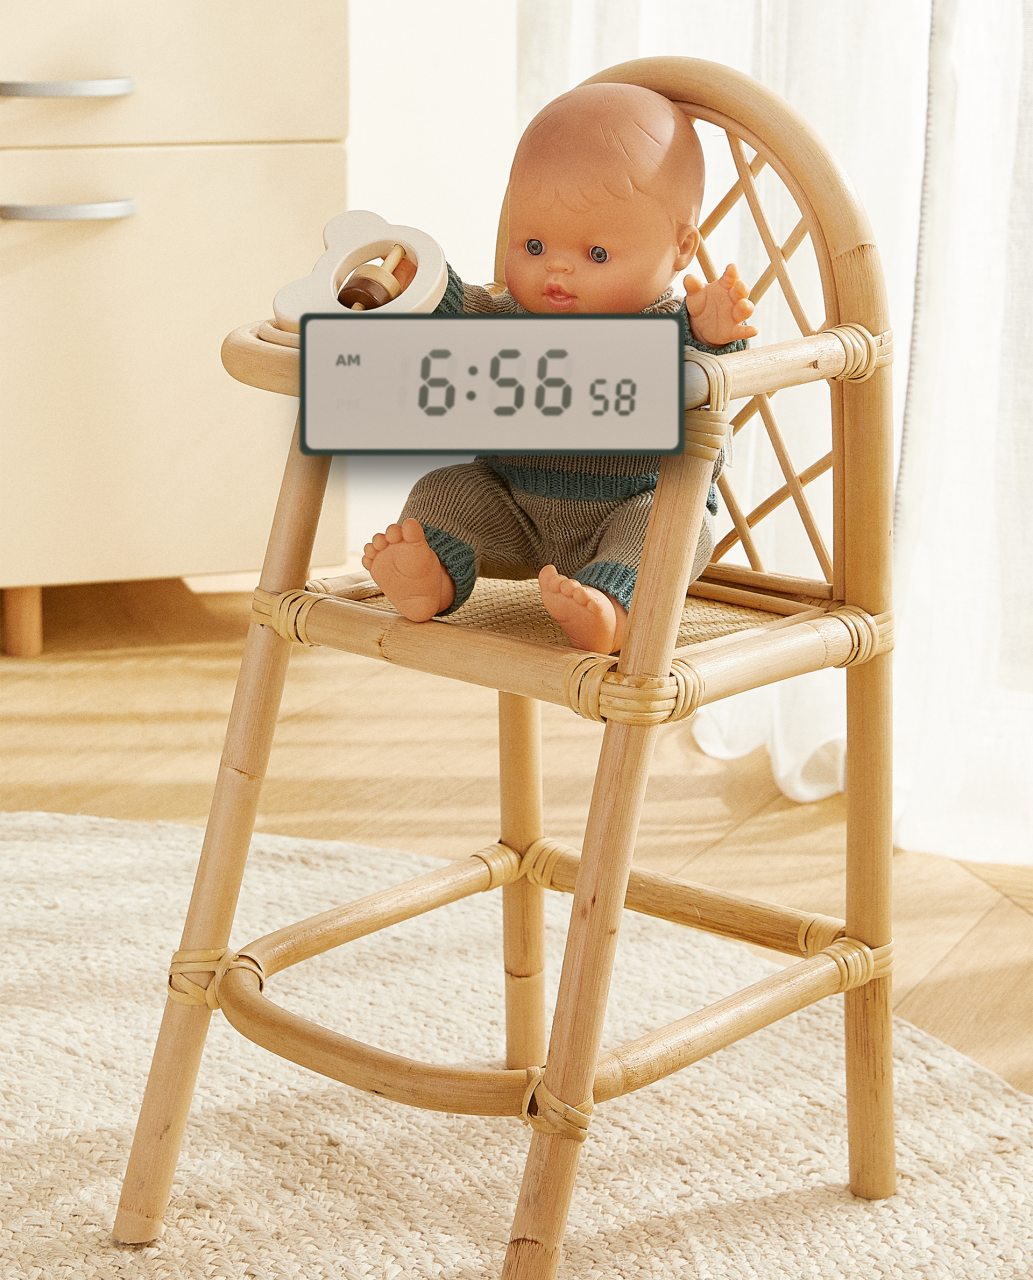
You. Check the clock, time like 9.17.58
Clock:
6.56.58
